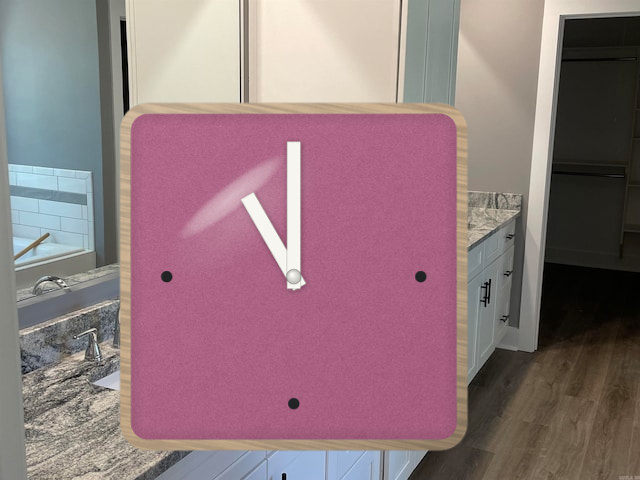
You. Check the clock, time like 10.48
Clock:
11.00
